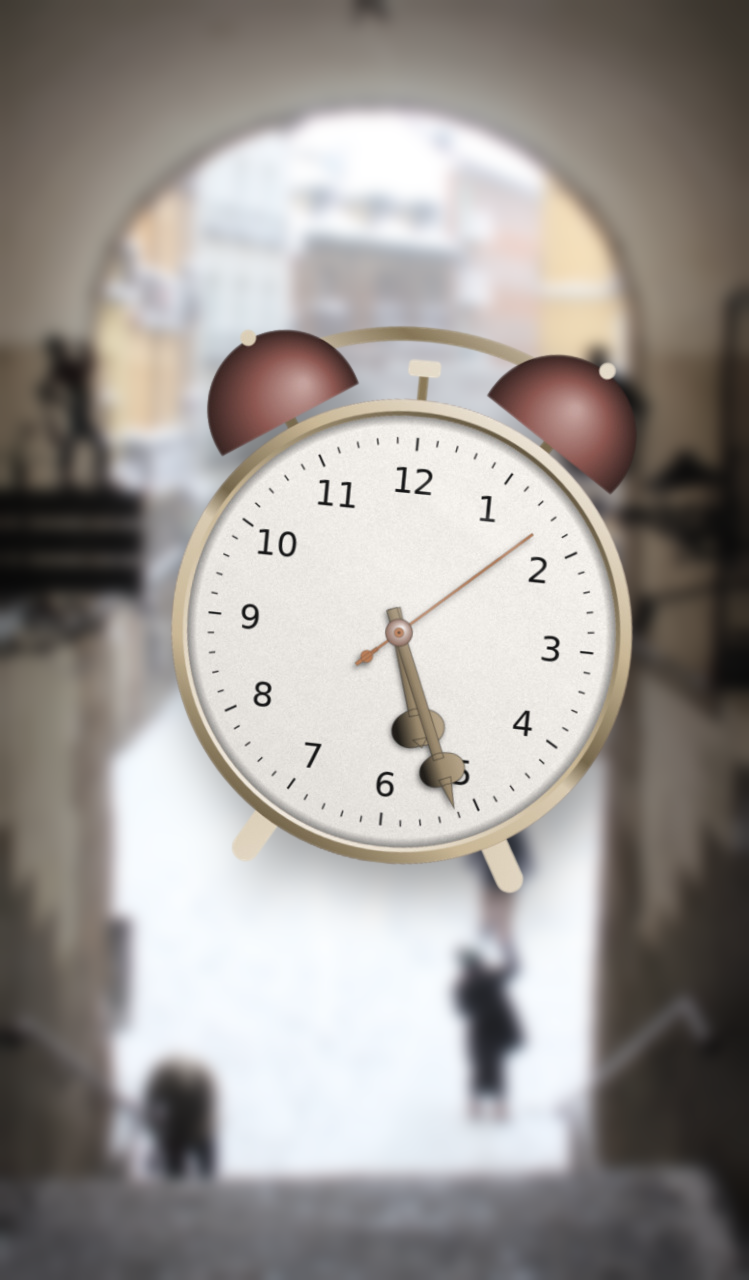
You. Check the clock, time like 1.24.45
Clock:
5.26.08
